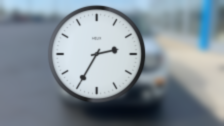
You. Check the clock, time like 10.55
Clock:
2.35
